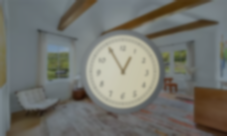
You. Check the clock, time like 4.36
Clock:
12.55
